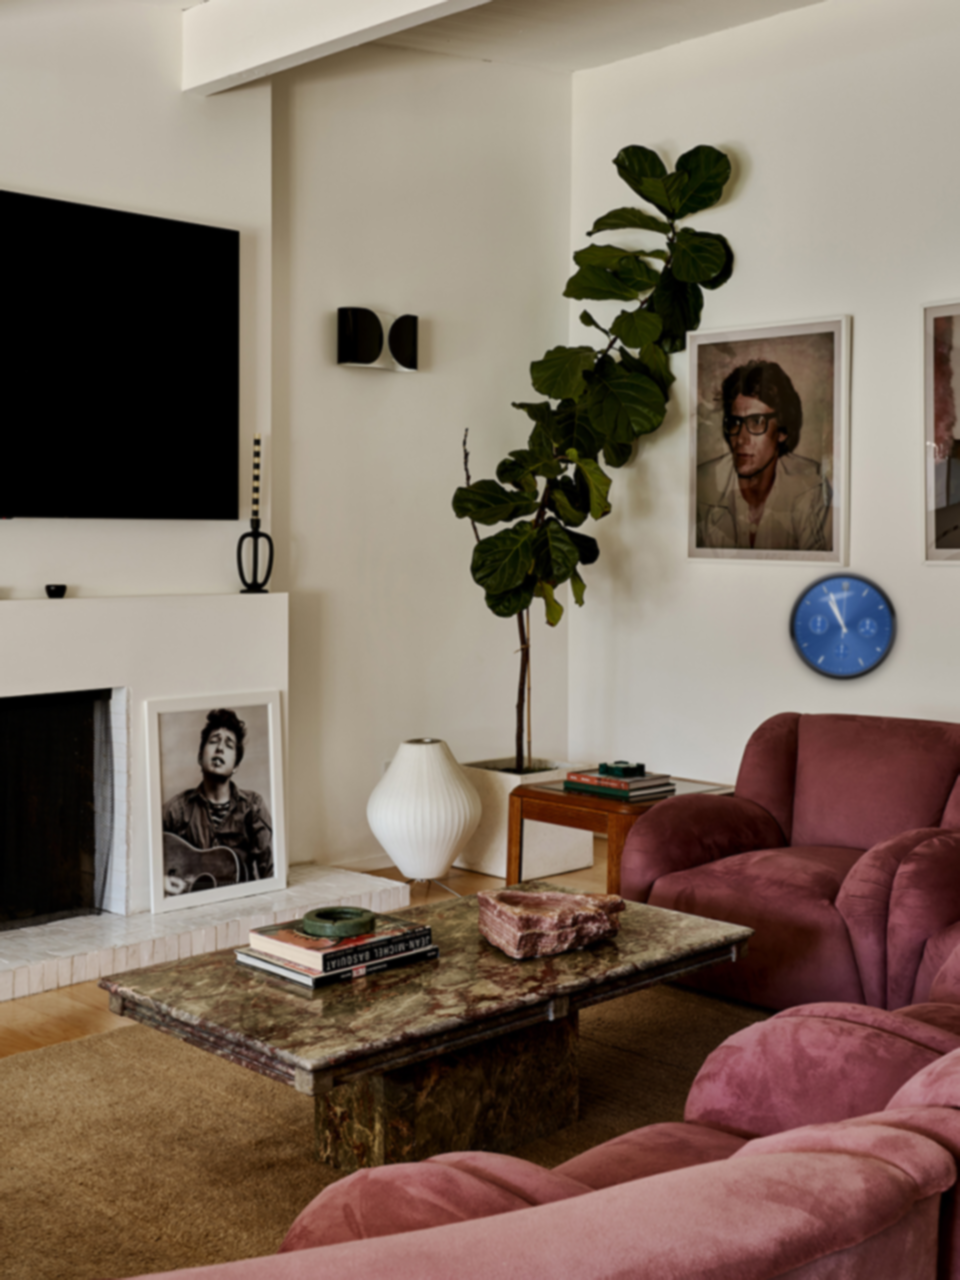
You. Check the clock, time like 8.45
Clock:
10.56
